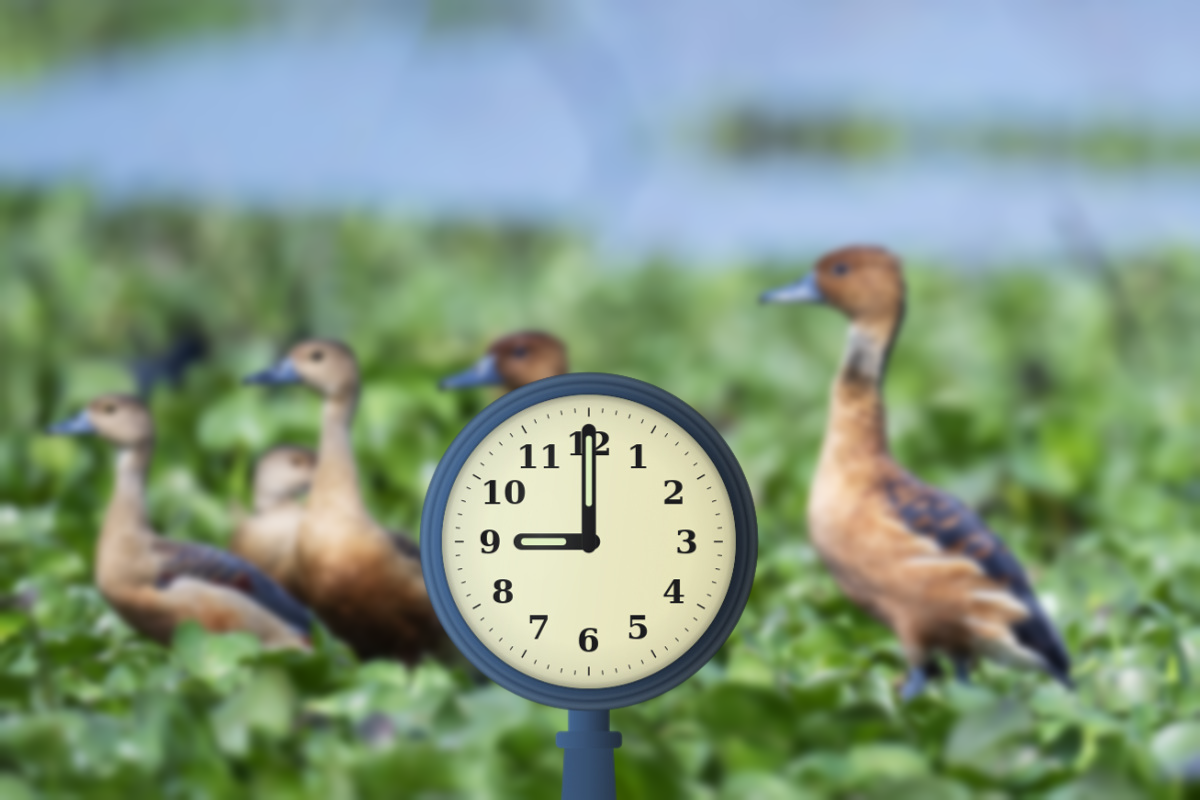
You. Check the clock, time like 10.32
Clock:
9.00
